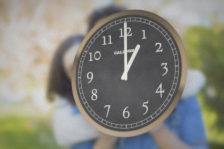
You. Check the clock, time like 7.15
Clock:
1.00
